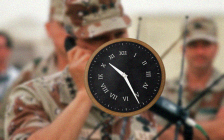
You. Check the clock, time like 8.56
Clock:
10.26
